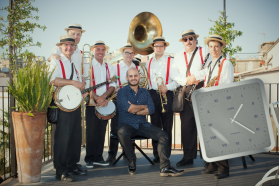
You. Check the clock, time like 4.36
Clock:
1.22
